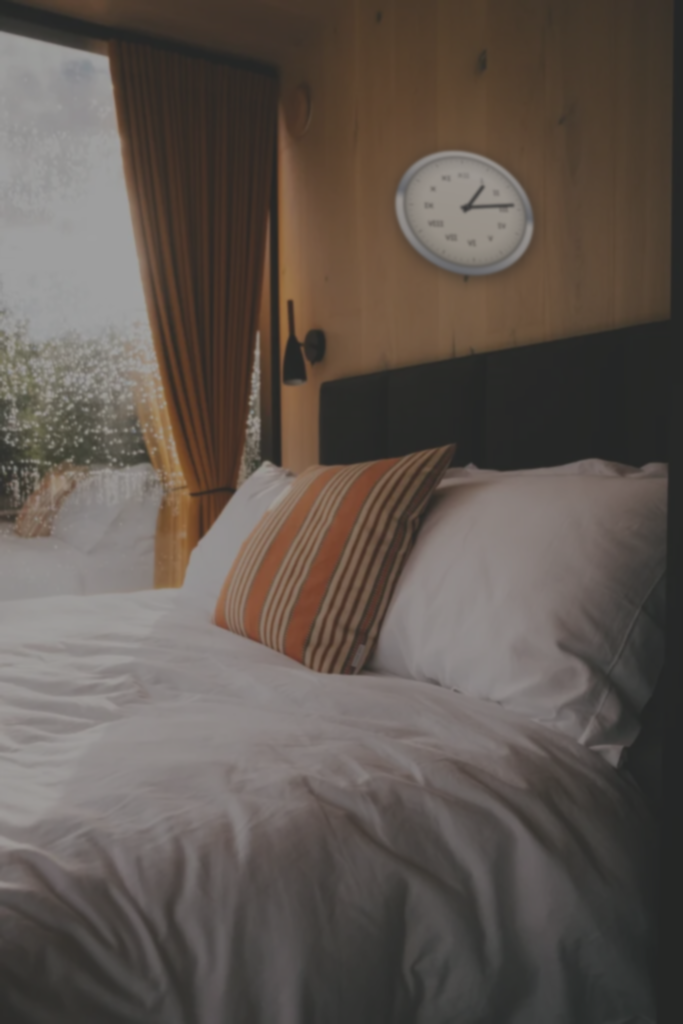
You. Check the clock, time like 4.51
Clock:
1.14
